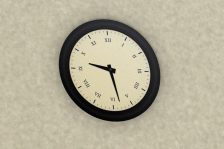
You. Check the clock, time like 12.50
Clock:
9.28
